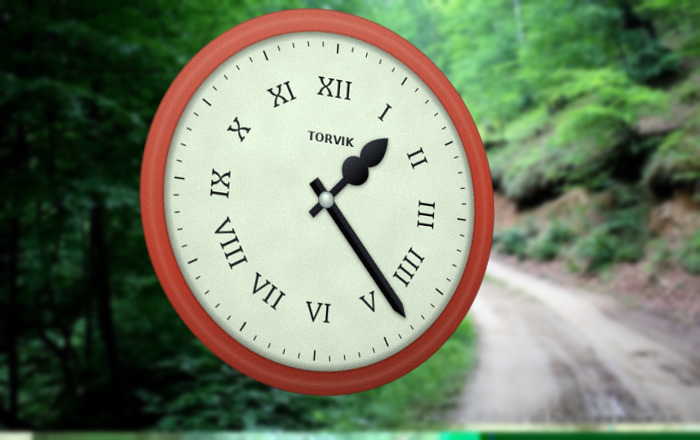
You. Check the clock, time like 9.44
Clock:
1.23
